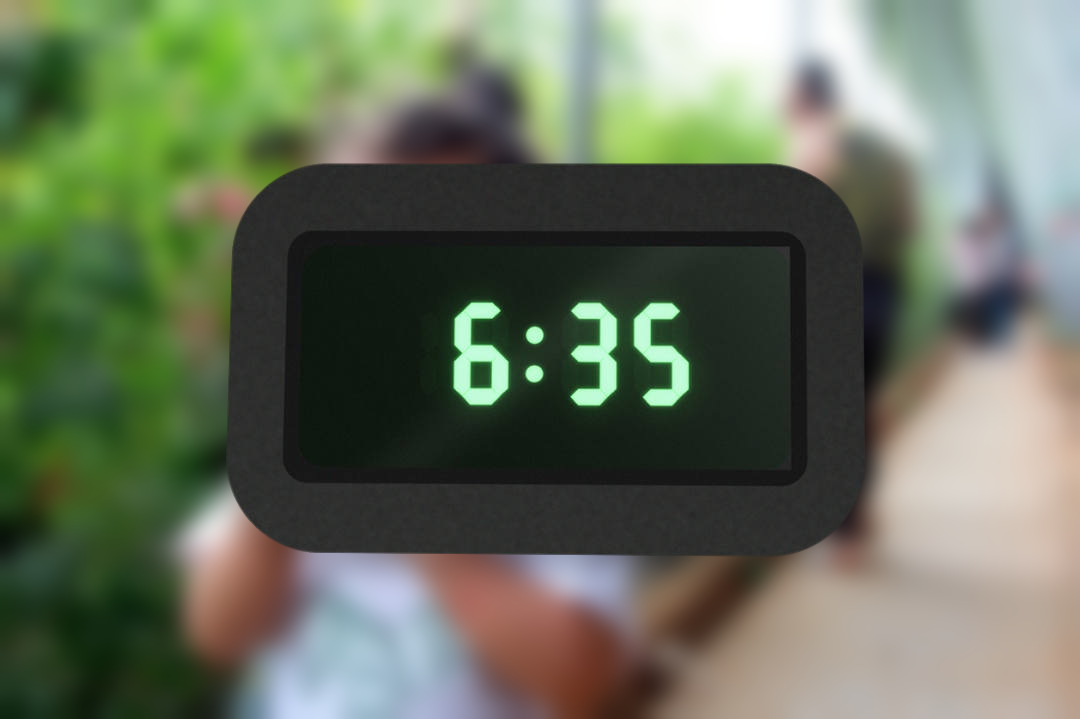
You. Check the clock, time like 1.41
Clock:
6.35
